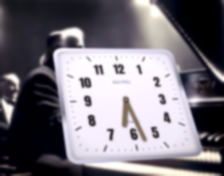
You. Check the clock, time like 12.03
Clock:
6.28
